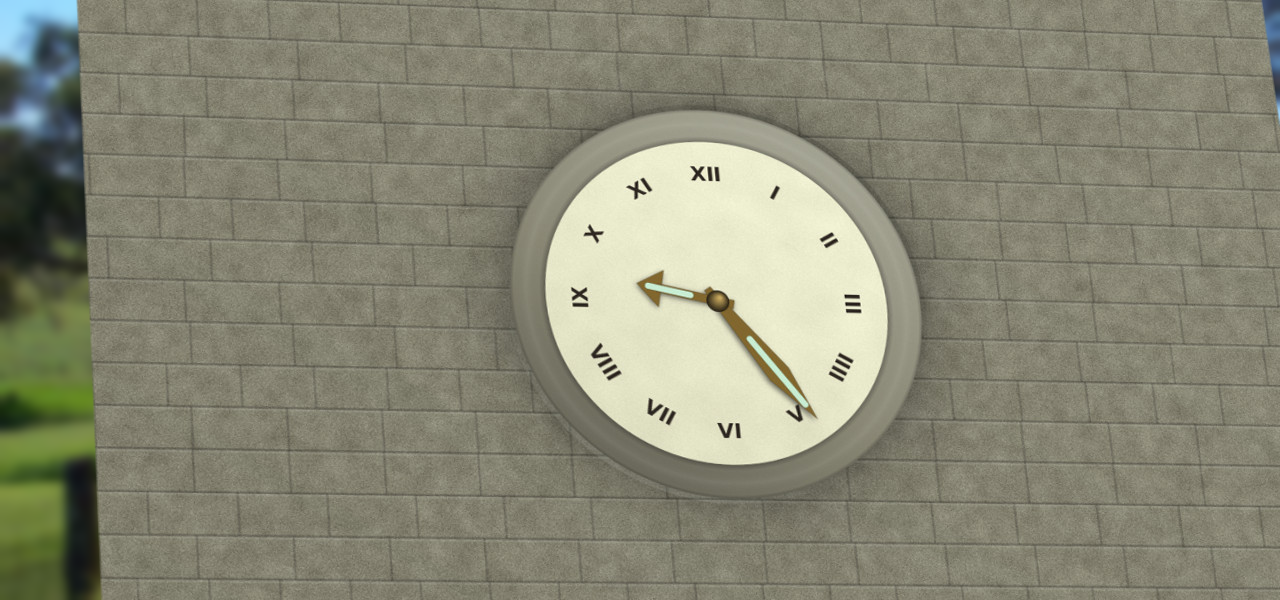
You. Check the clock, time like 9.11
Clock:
9.24
